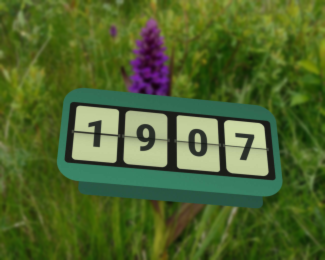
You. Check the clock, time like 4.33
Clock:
19.07
